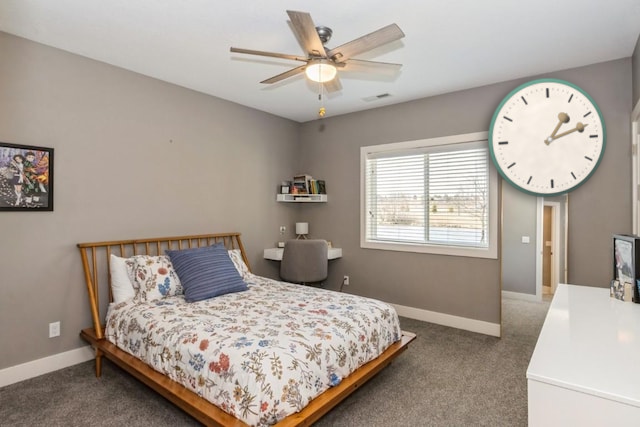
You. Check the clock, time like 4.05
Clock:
1.12
